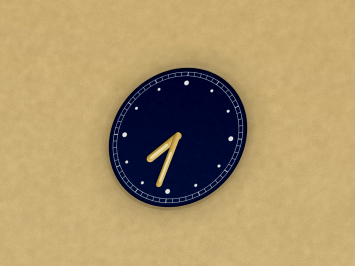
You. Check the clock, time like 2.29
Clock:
7.32
